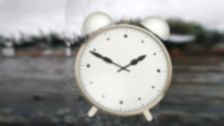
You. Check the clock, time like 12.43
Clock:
1.49
